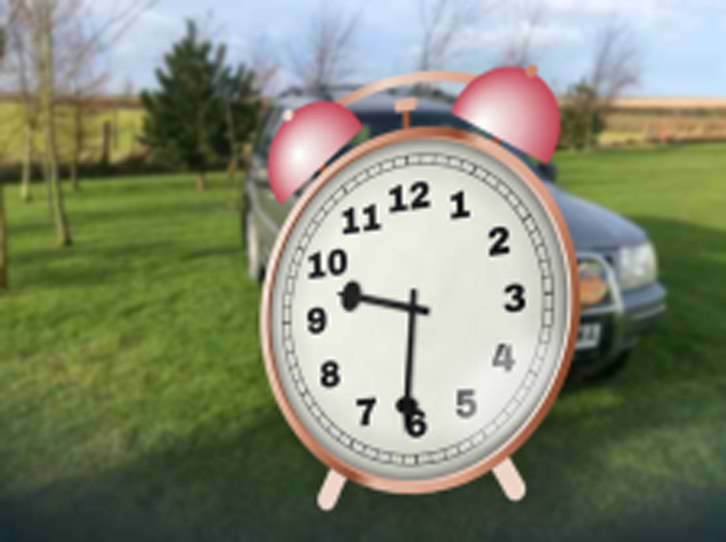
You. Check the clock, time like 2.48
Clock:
9.31
